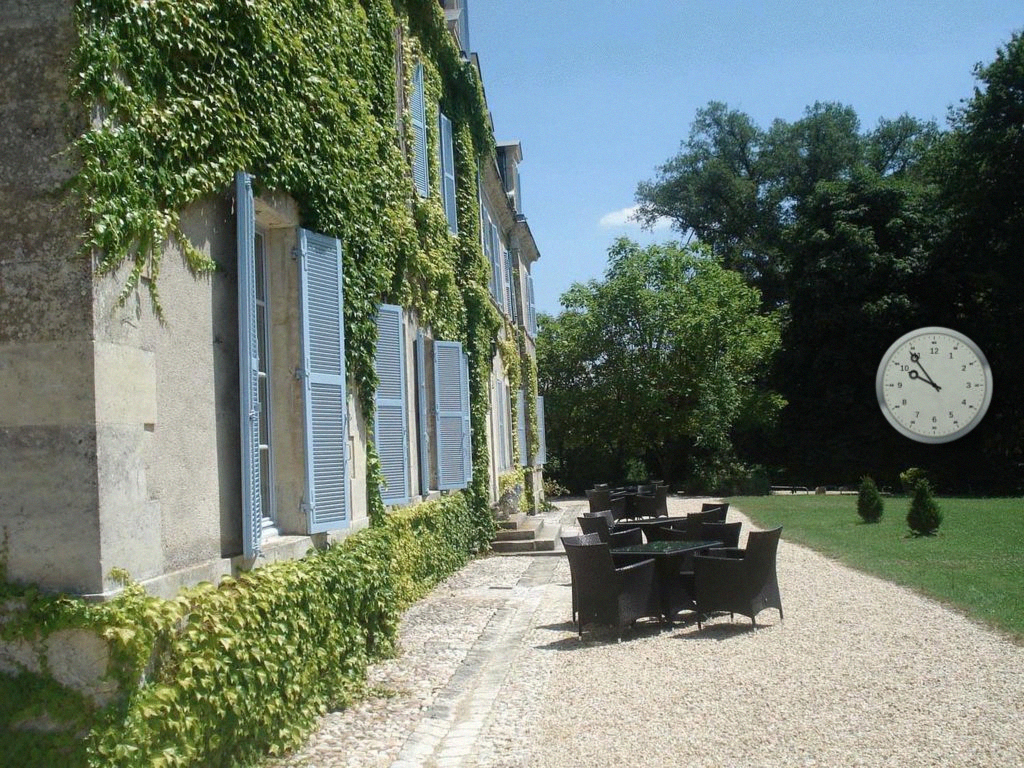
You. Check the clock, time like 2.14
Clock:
9.54
